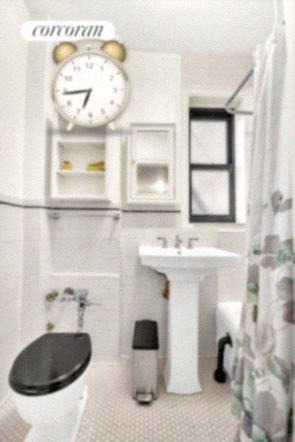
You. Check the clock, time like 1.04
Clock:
6.44
